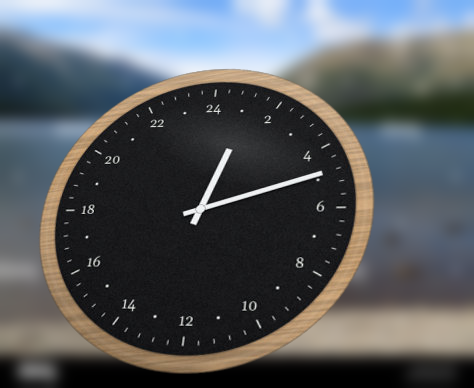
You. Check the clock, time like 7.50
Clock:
1.12
